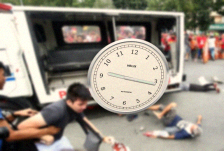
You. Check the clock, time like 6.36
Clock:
9.16
